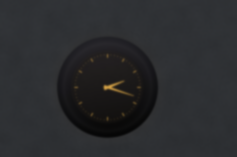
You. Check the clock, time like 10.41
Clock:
2.18
